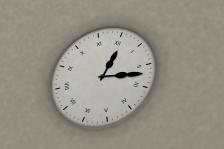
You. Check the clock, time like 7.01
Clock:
12.12
